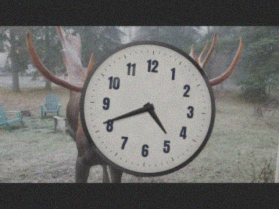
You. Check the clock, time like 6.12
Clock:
4.41
